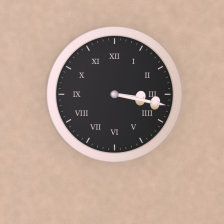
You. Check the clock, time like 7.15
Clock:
3.17
